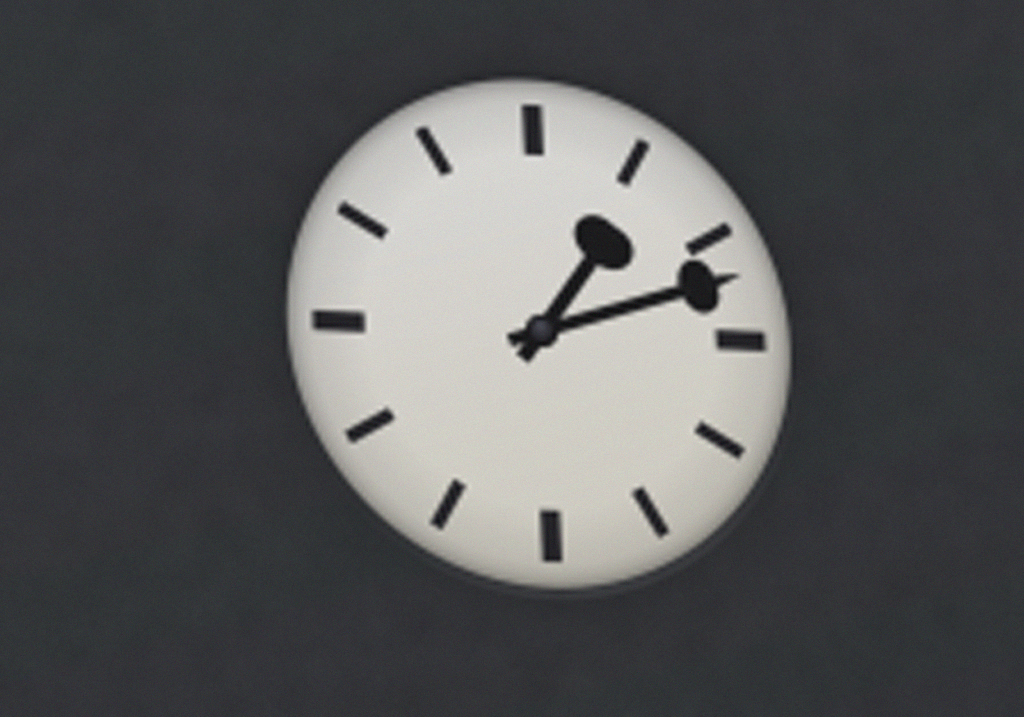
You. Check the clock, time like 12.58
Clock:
1.12
